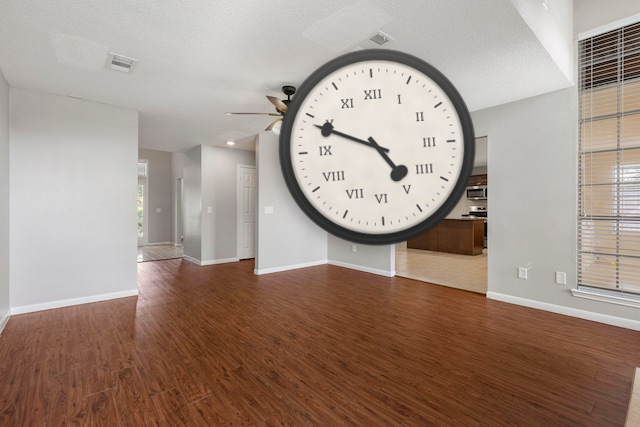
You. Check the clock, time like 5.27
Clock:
4.49
